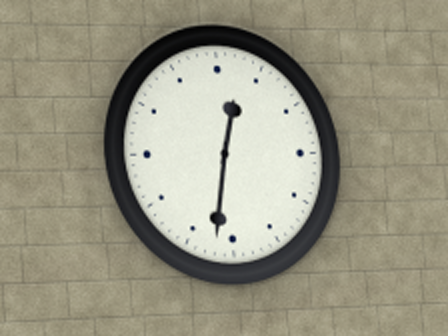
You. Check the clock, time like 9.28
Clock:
12.32
